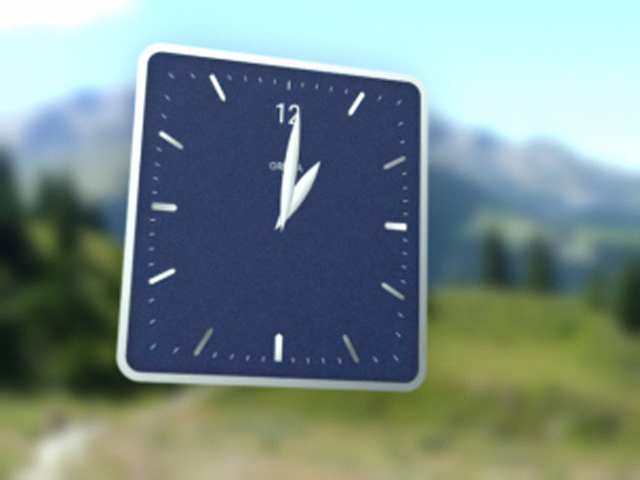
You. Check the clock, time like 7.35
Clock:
1.01
